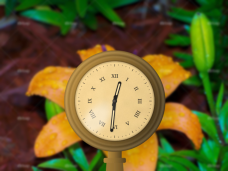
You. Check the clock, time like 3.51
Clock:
12.31
